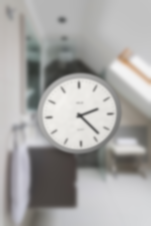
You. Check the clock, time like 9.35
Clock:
2.23
